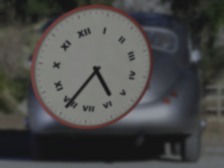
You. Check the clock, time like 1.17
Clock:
5.40
